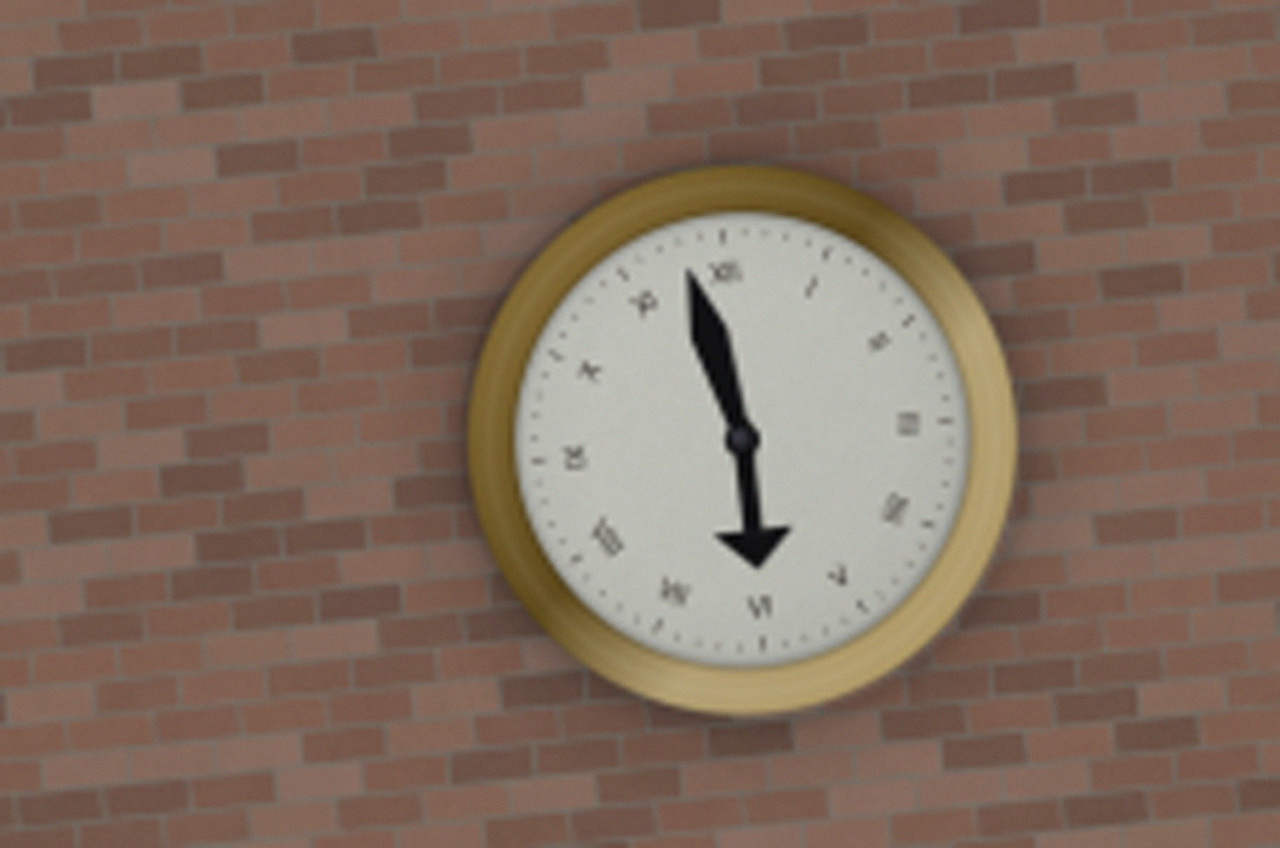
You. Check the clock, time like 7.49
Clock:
5.58
